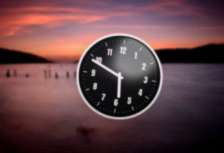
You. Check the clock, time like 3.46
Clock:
5.49
